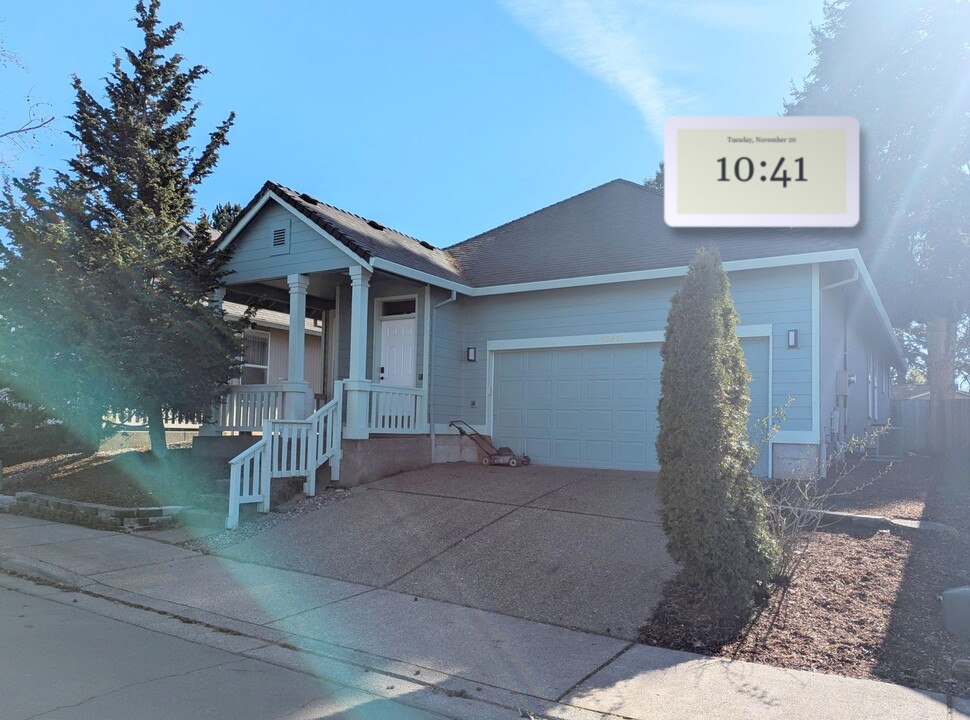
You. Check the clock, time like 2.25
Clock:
10.41
